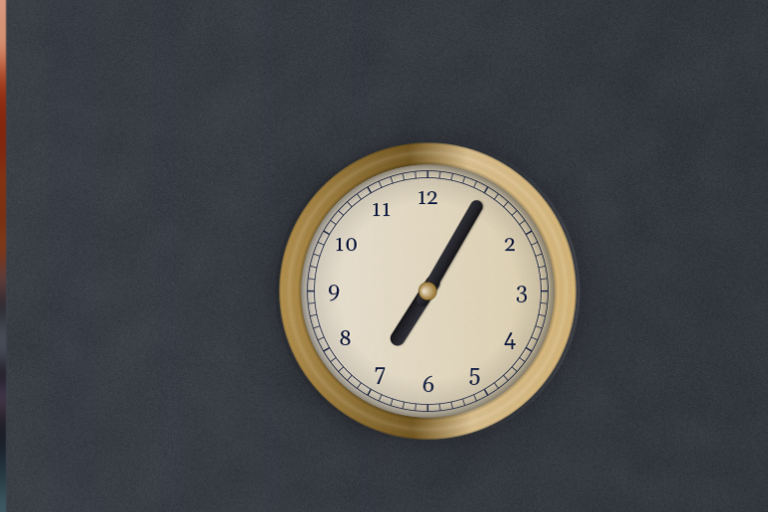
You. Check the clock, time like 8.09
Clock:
7.05
